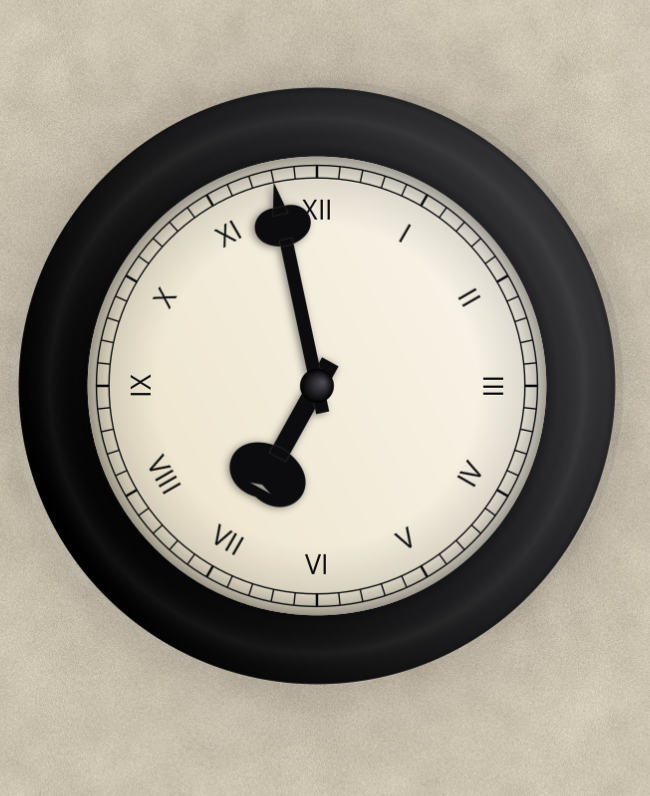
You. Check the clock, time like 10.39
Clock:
6.58
